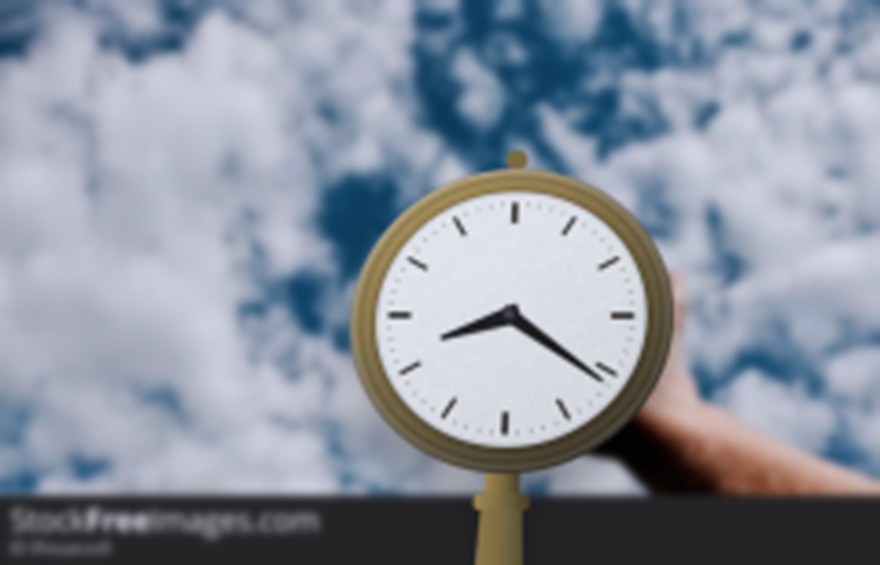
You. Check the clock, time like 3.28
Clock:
8.21
